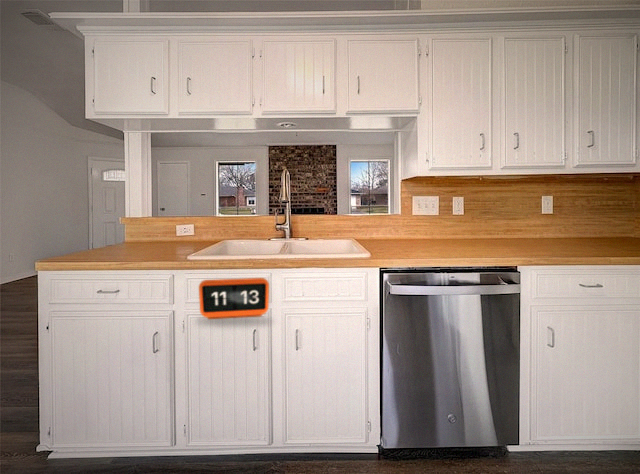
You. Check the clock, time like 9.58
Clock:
11.13
